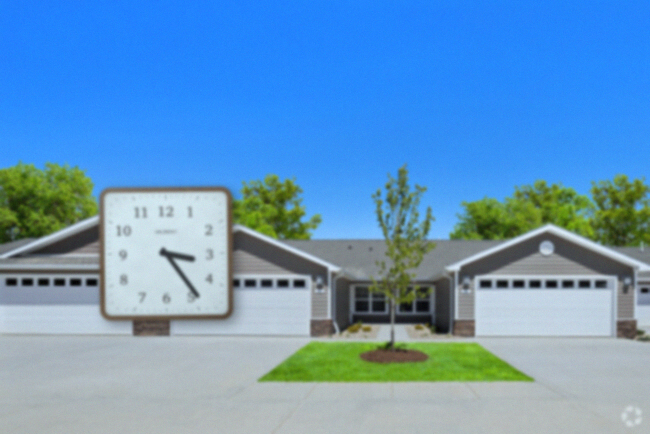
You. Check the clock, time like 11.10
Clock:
3.24
